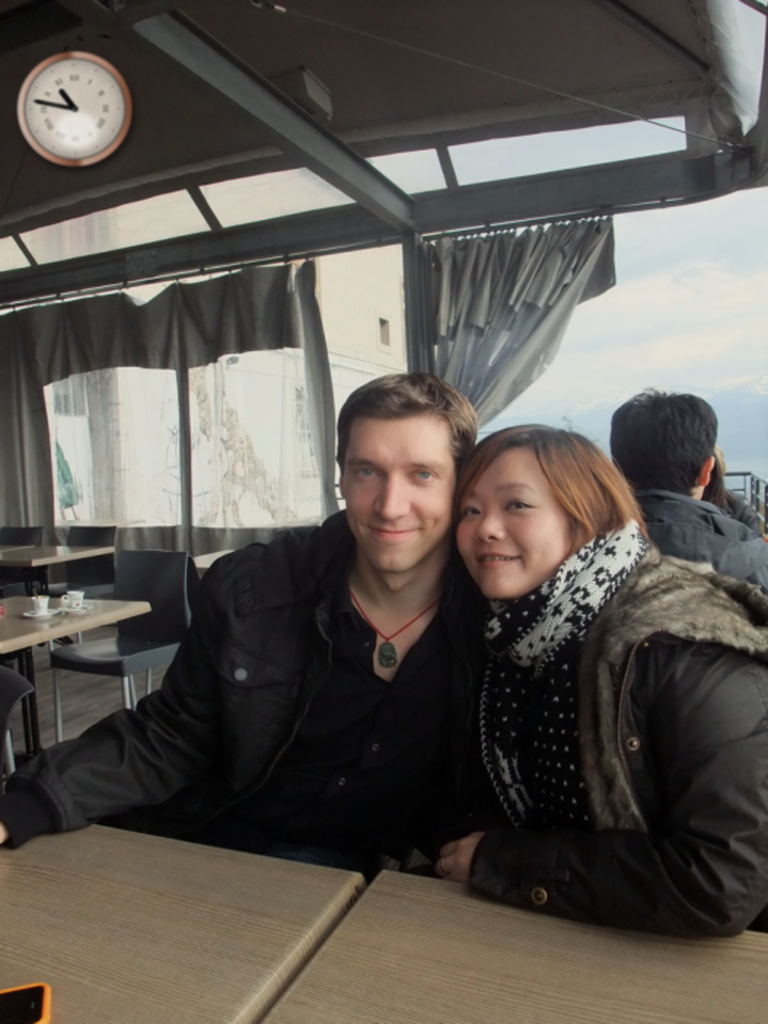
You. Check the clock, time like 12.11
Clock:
10.47
